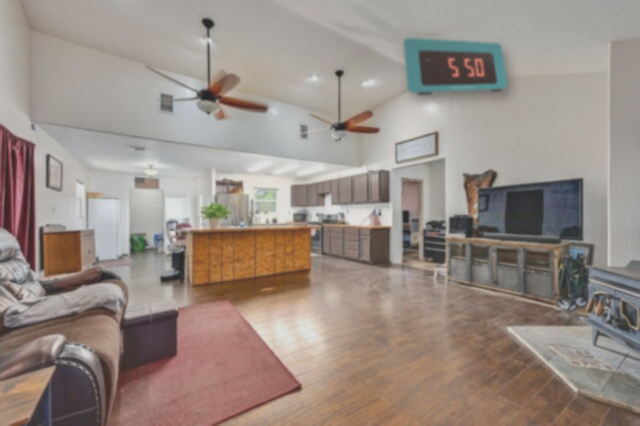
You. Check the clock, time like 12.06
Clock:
5.50
